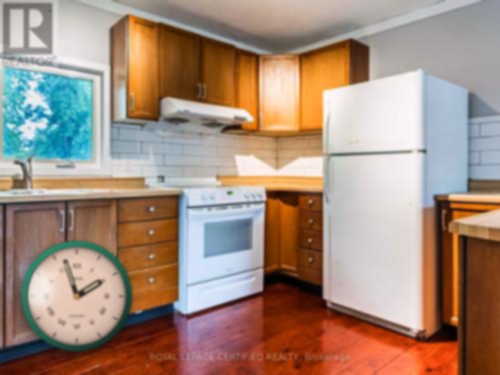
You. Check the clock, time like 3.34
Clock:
1.57
